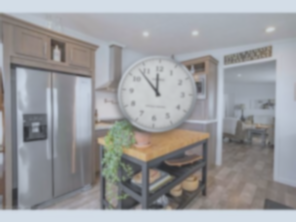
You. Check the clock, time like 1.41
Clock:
11.53
